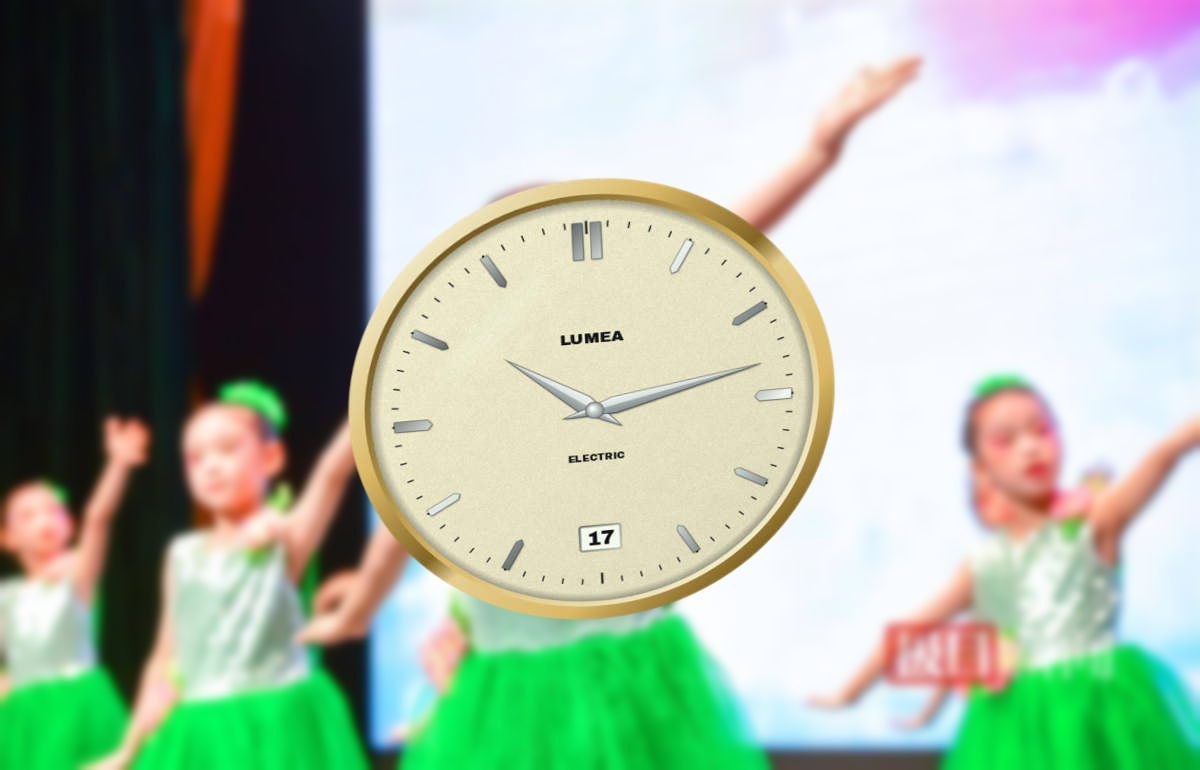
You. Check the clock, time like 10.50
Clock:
10.13
